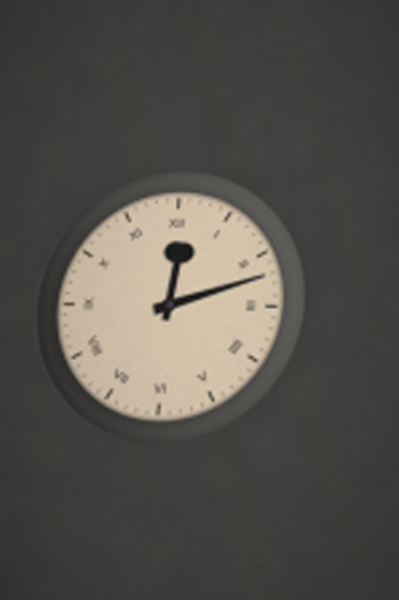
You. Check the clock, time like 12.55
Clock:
12.12
